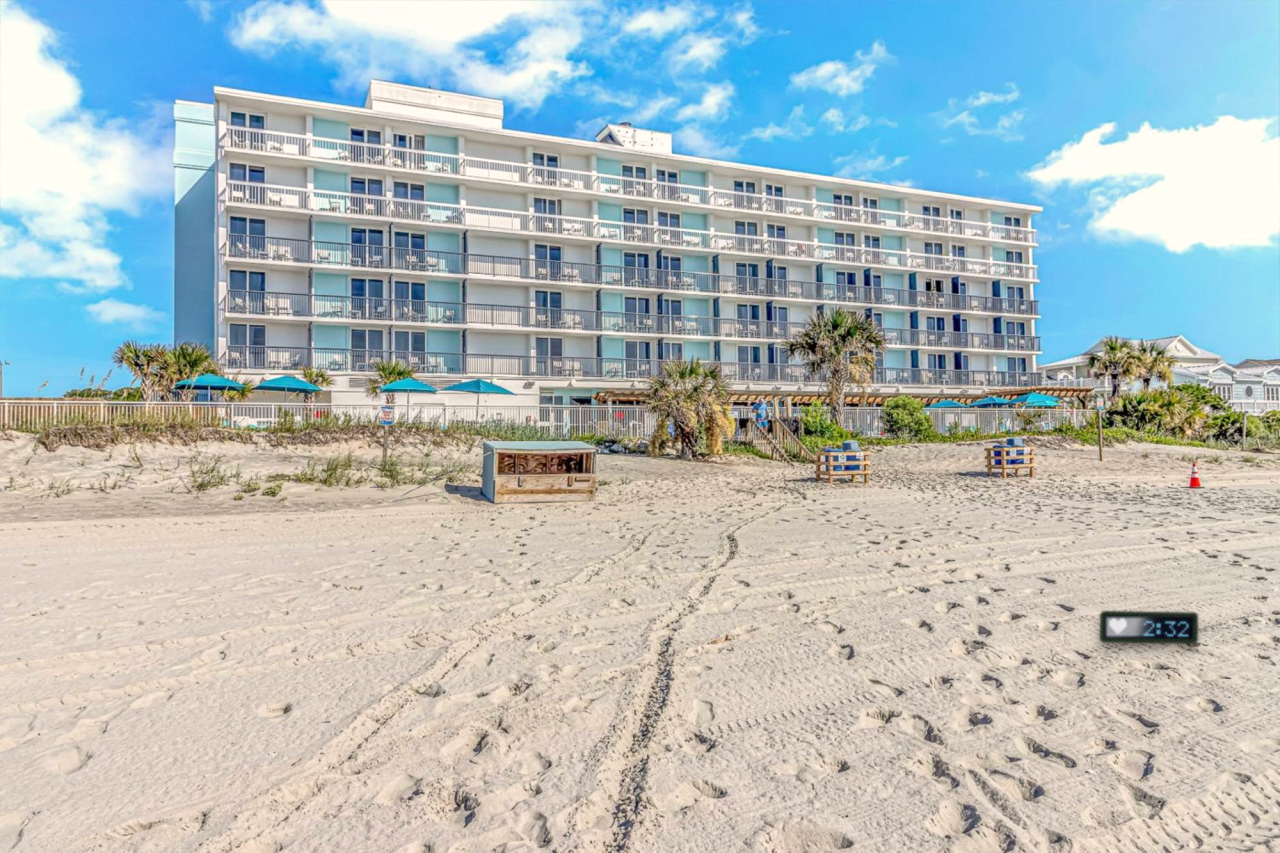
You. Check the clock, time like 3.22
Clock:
2.32
